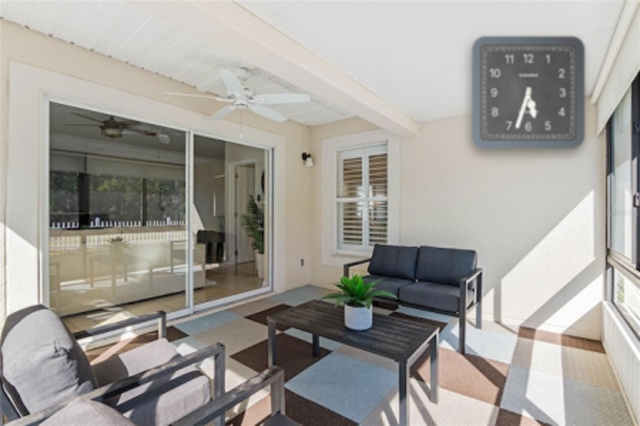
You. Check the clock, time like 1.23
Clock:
5.33
